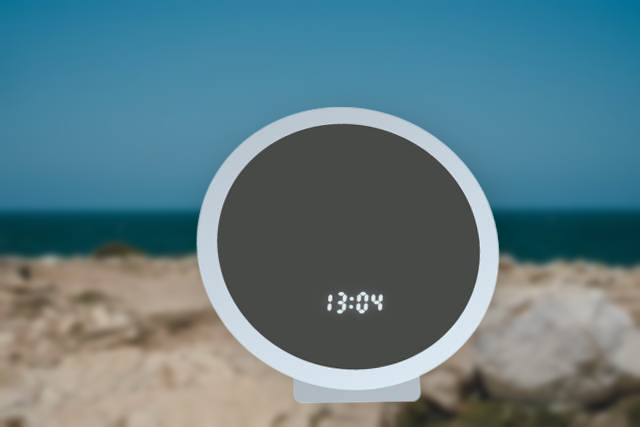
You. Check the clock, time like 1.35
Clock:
13.04
